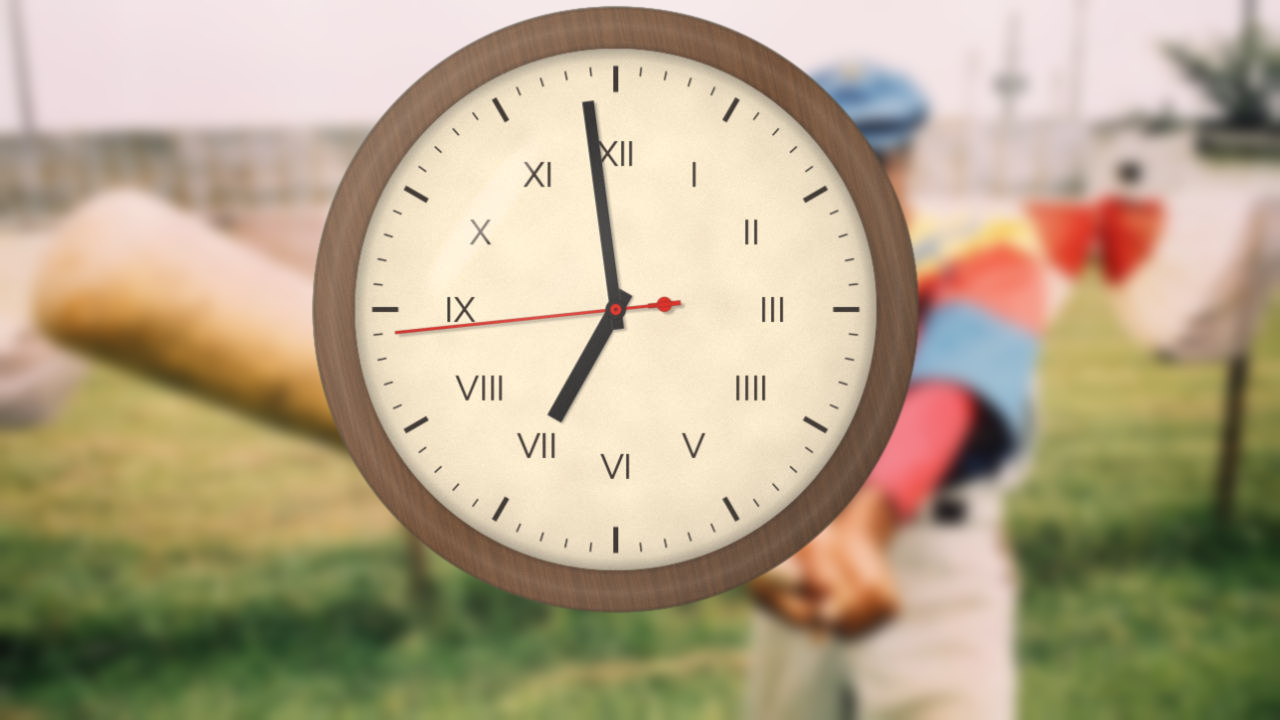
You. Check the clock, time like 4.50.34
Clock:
6.58.44
